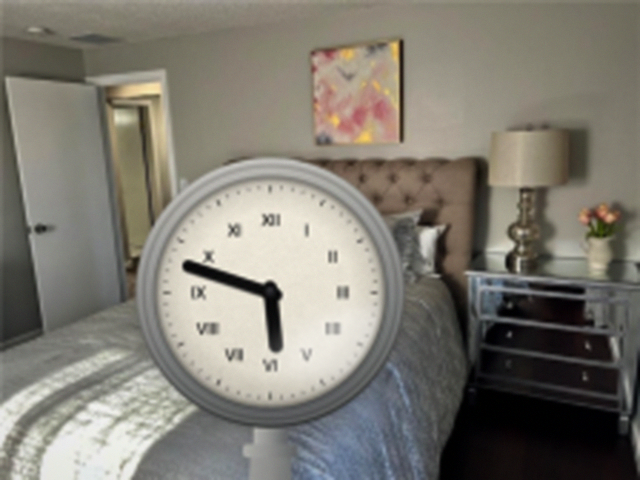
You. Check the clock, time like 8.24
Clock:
5.48
